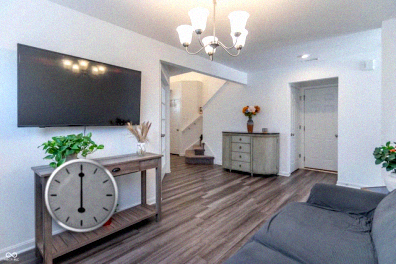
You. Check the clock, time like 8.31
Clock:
6.00
